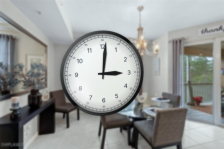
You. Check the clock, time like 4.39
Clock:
3.01
